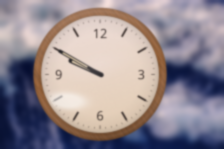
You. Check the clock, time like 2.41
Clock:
9.50
